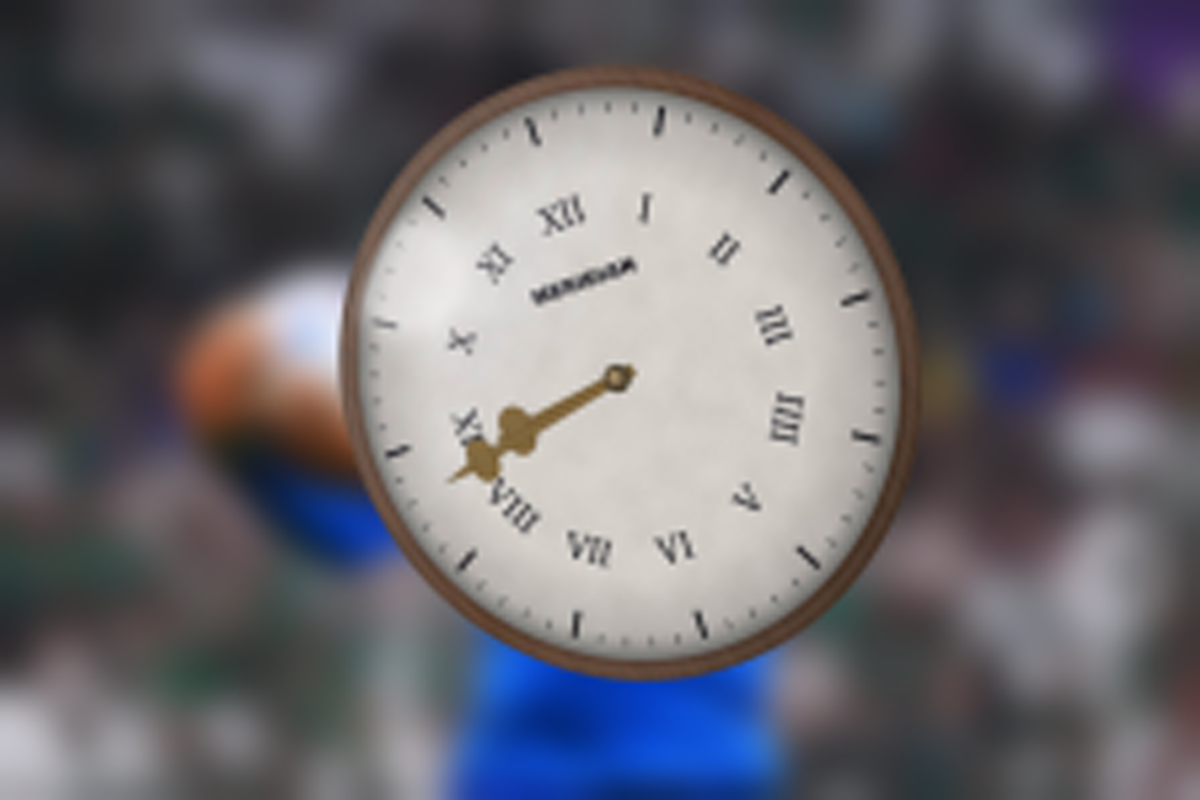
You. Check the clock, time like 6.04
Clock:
8.43
